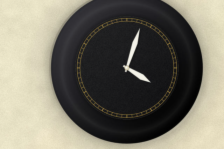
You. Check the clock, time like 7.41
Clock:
4.03
